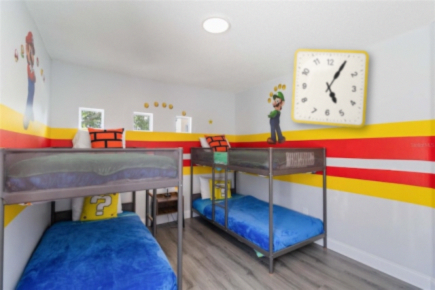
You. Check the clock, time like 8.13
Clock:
5.05
